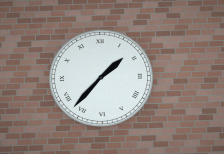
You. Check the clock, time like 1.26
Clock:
1.37
